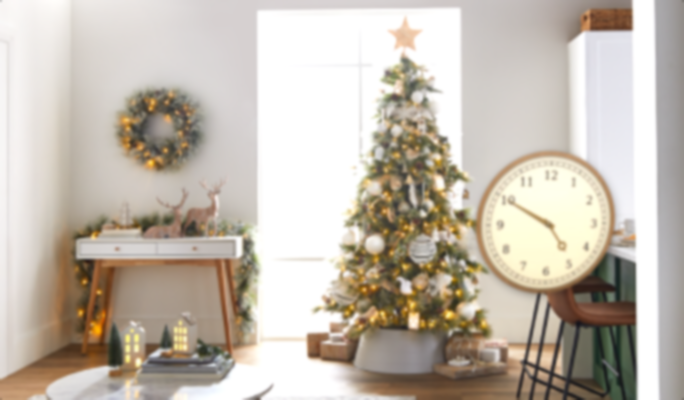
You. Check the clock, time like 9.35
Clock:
4.50
